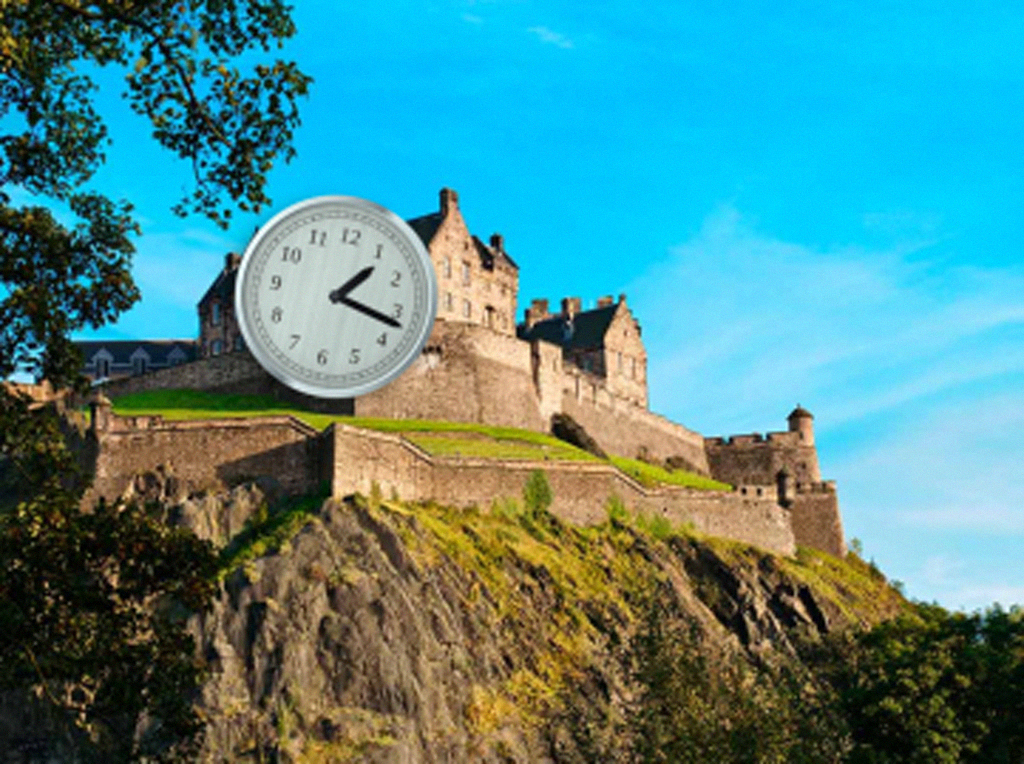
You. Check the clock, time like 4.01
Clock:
1.17
